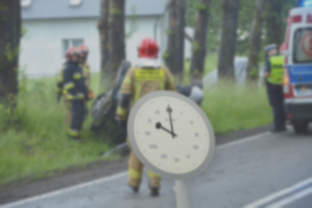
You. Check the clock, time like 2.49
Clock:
10.00
